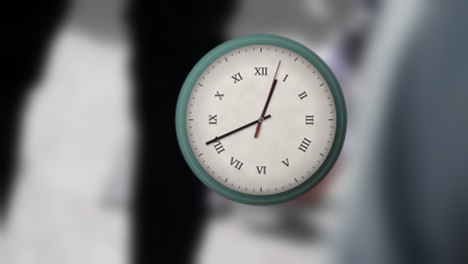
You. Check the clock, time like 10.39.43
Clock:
12.41.03
